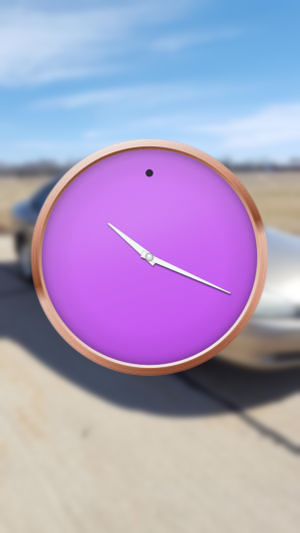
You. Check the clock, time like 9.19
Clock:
10.19
